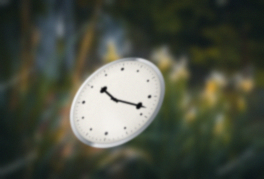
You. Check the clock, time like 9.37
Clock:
10.18
